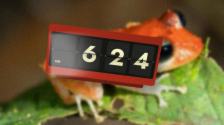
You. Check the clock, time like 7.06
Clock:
6.24
